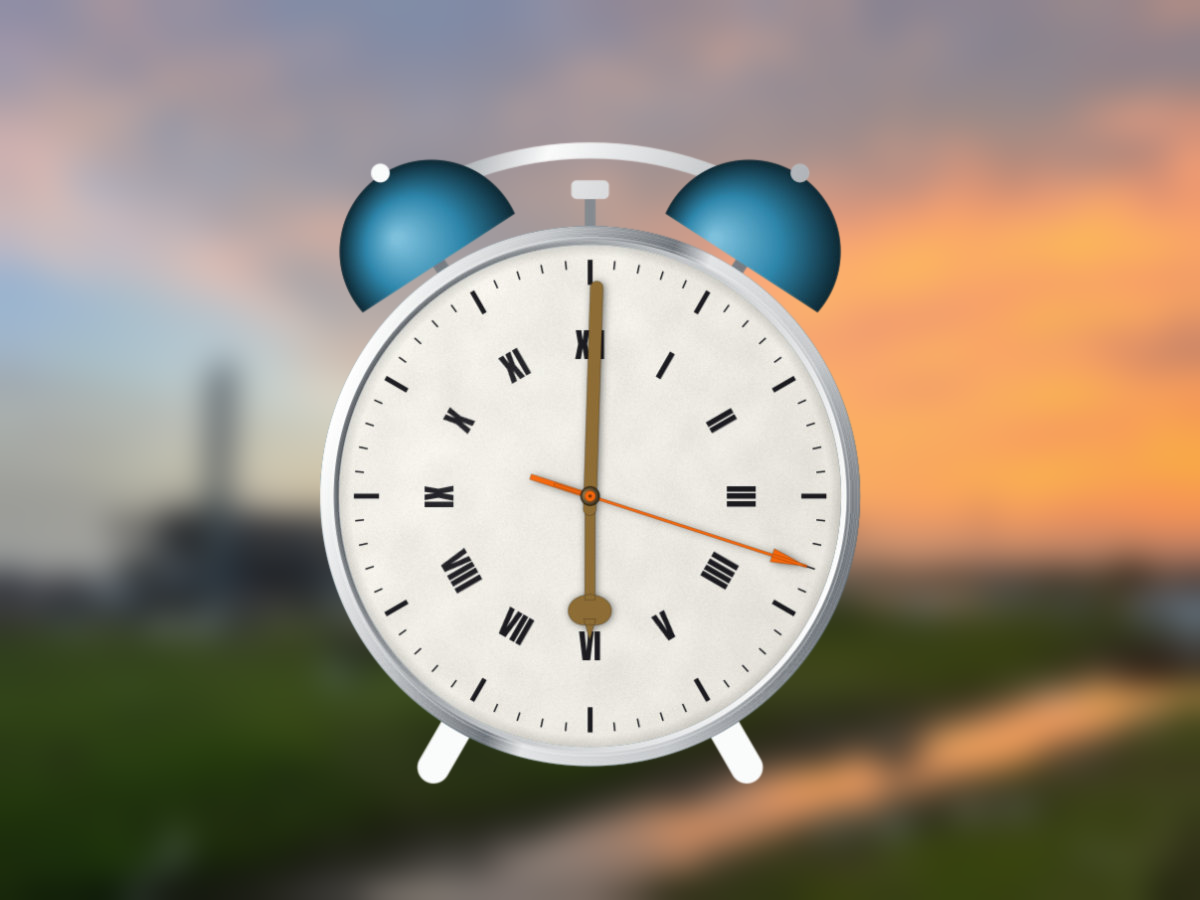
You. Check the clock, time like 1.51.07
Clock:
6.00.18
